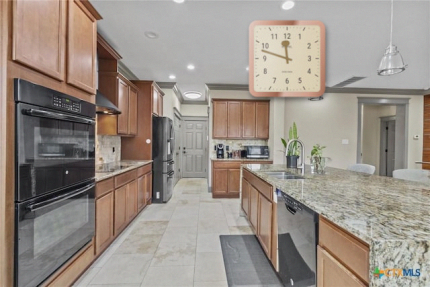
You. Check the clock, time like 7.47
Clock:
11.48
